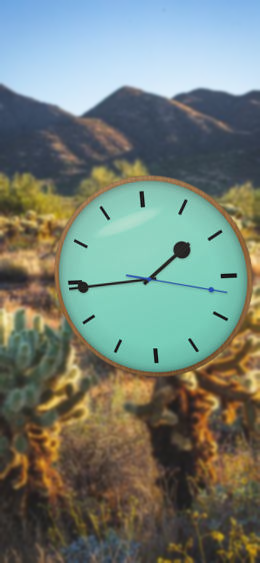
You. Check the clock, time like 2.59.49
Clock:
1.44.17
